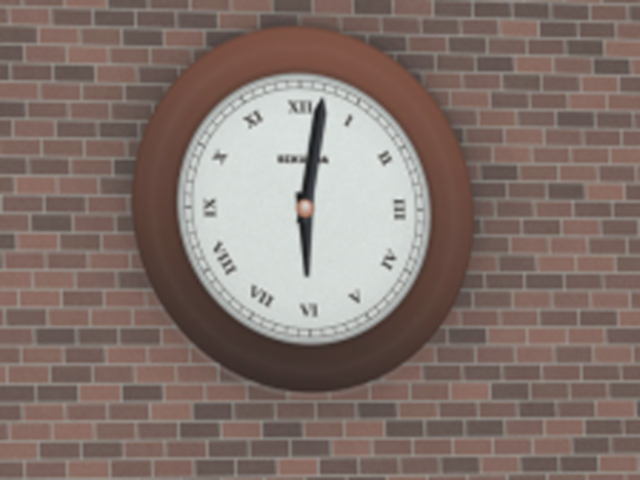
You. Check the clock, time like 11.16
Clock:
6.02
